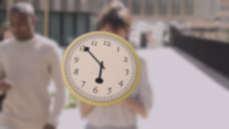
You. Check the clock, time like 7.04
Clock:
5.51
